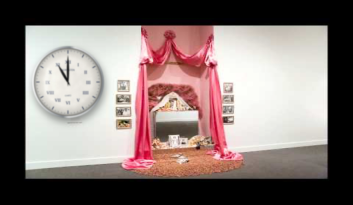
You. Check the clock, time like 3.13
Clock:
11.00
